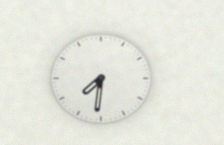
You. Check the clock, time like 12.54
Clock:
7.31
